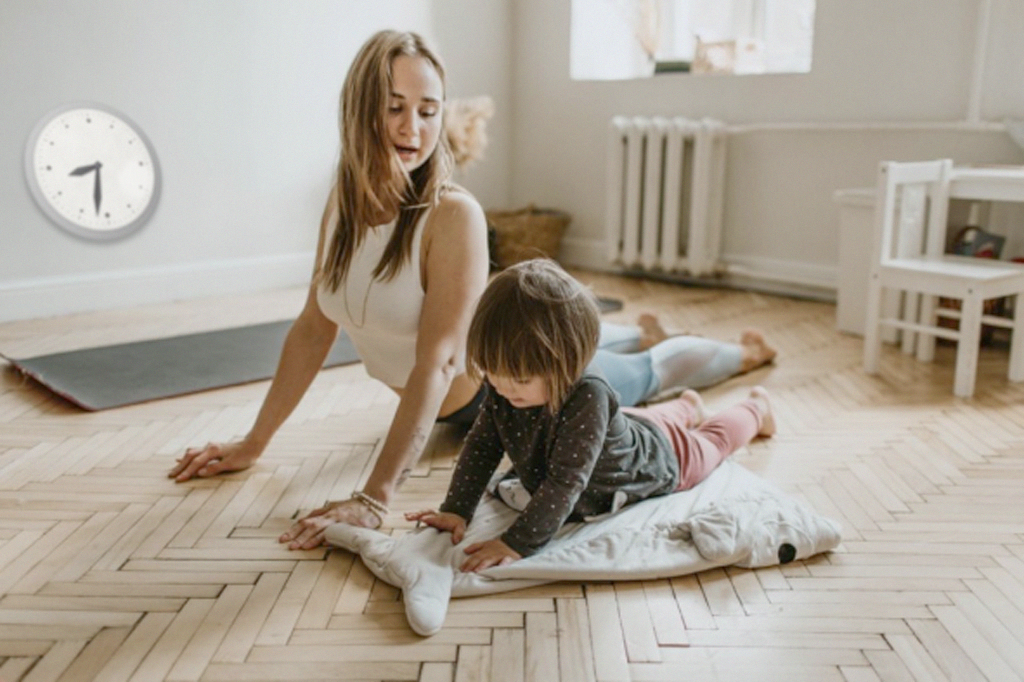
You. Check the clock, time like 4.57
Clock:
8.32
